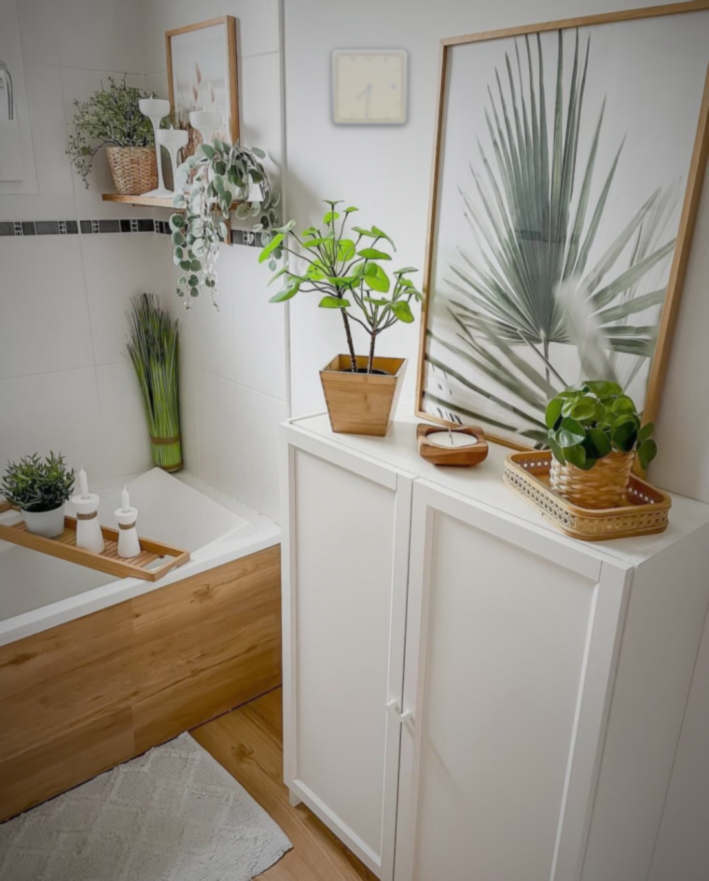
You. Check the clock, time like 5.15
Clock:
7.31
